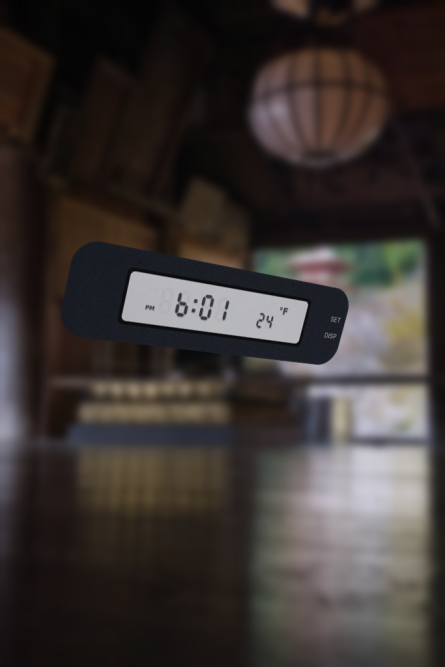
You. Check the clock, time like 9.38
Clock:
6.01
